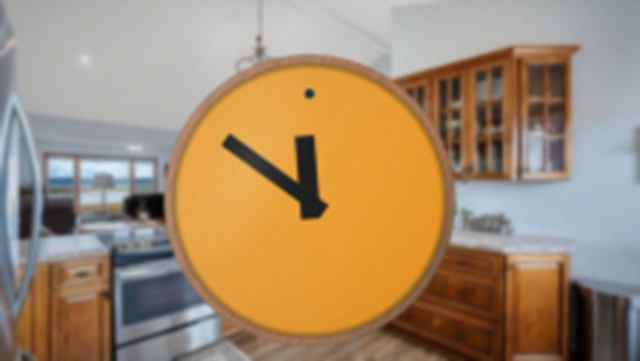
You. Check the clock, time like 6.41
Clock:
11.51
